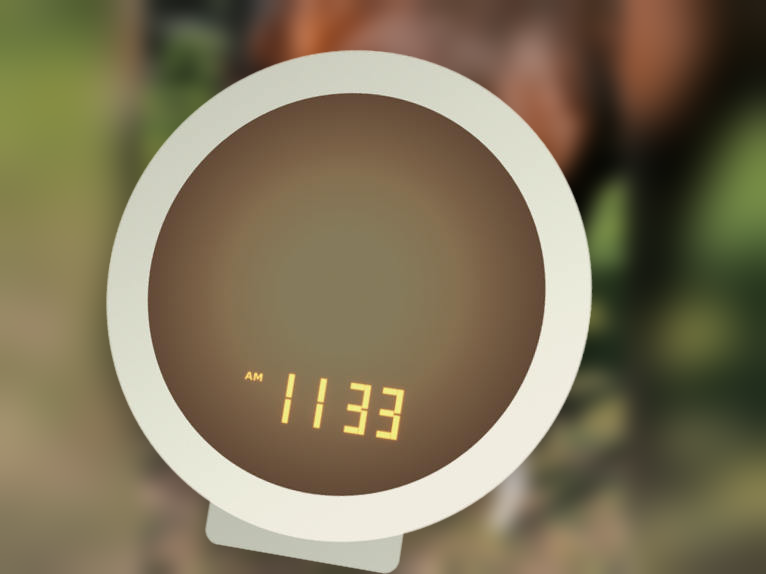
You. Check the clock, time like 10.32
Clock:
11.33
